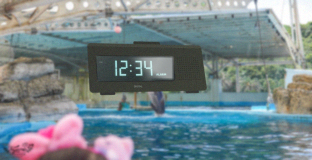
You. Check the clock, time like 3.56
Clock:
12.34
